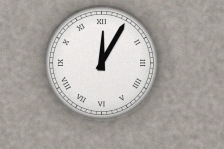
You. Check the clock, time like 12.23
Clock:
12.05
